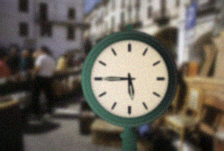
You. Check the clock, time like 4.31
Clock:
5.45
